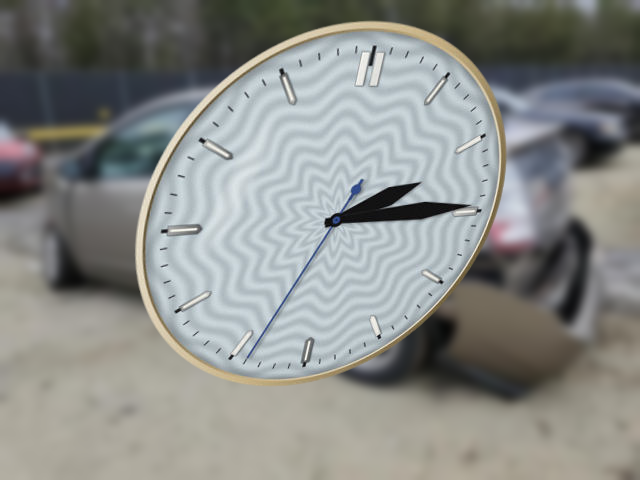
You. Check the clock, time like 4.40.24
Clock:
2.14.34
